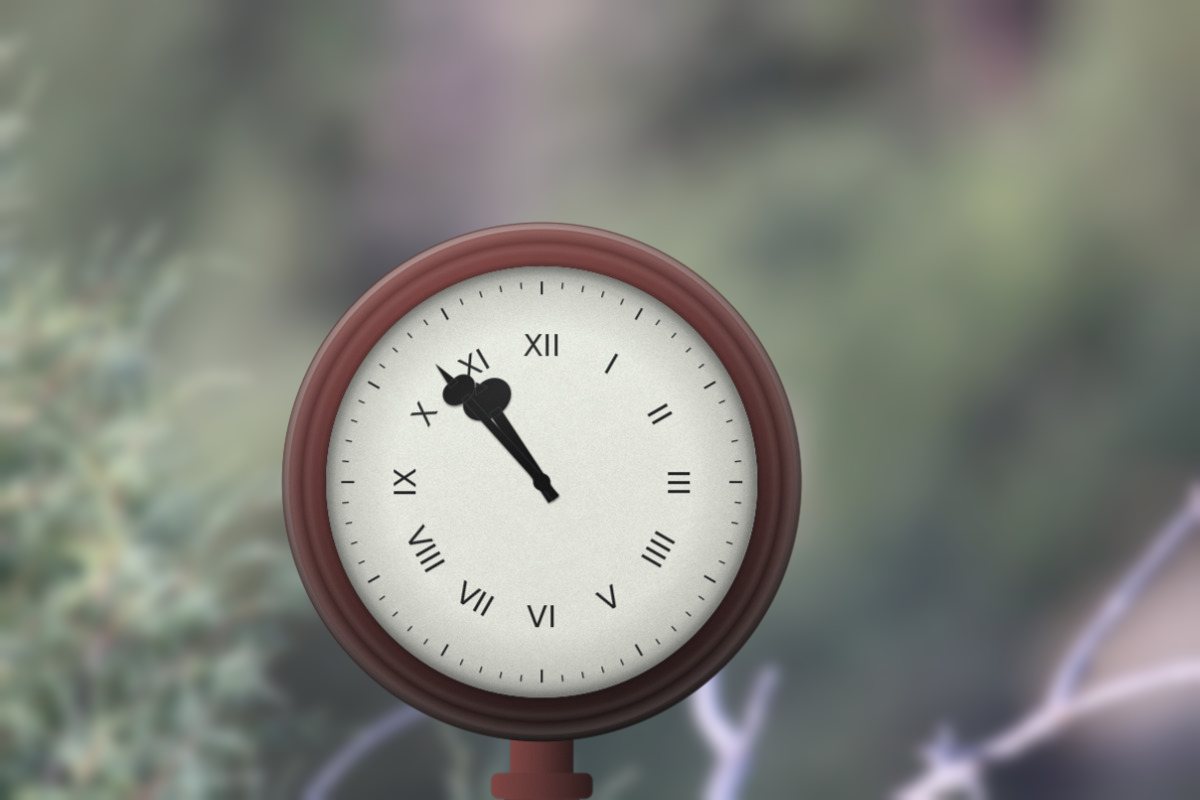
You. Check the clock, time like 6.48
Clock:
10.53
